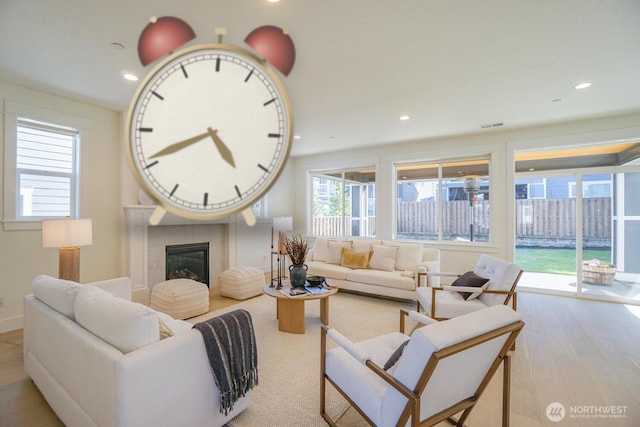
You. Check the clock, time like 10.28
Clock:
4.41
